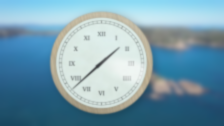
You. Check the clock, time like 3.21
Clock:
1.38
